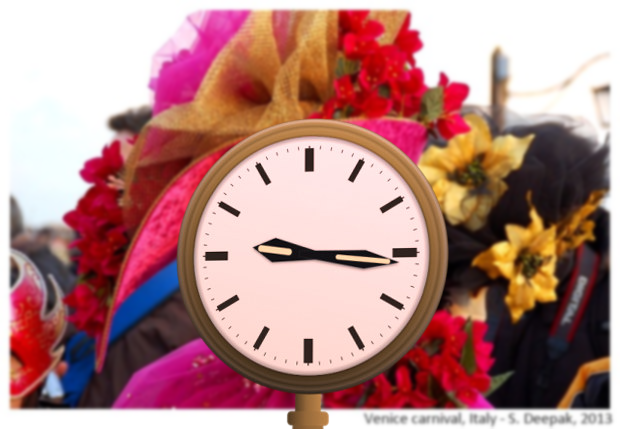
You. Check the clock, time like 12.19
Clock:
9.16
